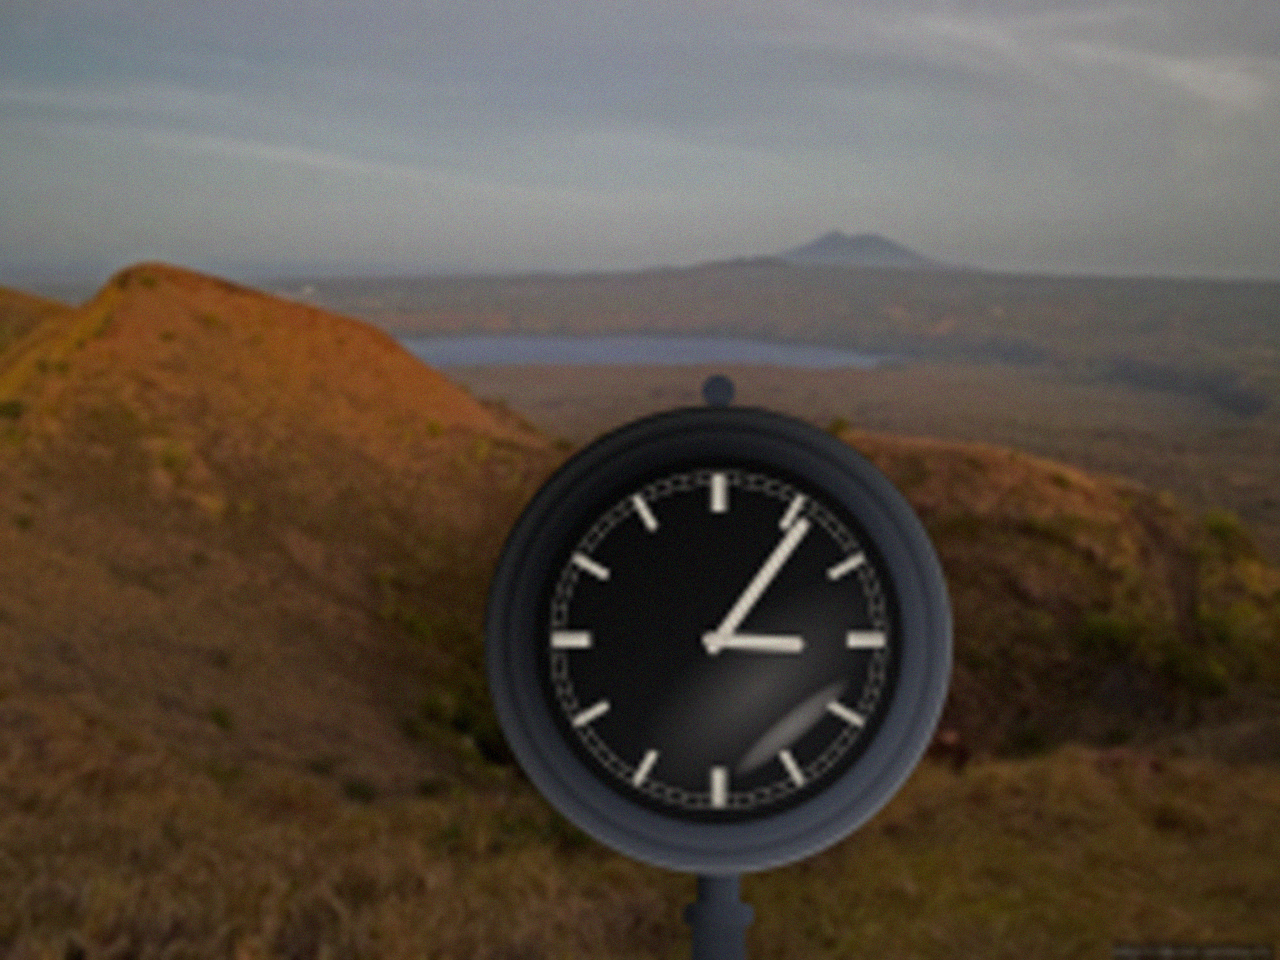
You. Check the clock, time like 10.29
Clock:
3.06
